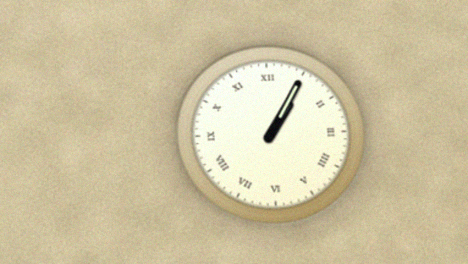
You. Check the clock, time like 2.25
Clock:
1.05
